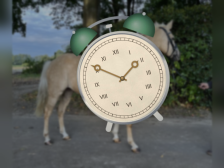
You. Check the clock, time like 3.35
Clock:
1.51
